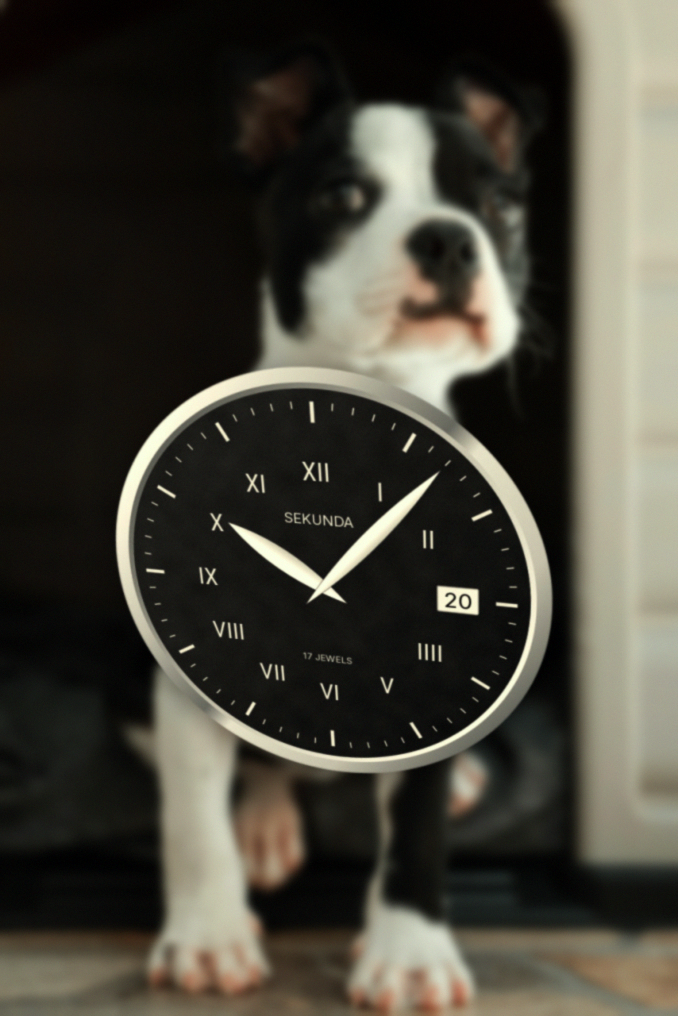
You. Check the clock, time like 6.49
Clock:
10.07
